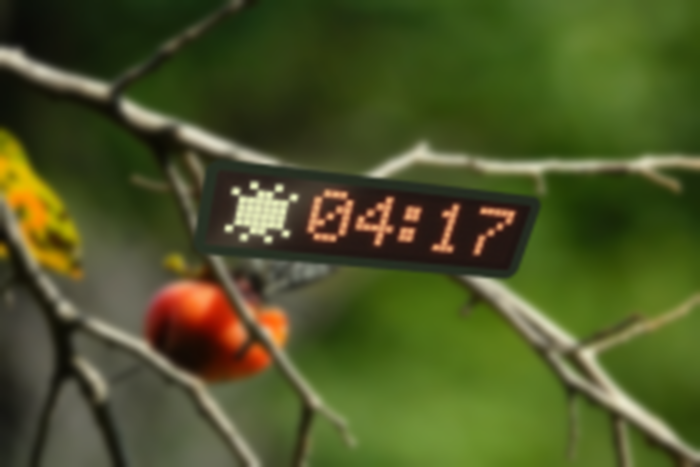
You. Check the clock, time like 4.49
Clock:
4.17
